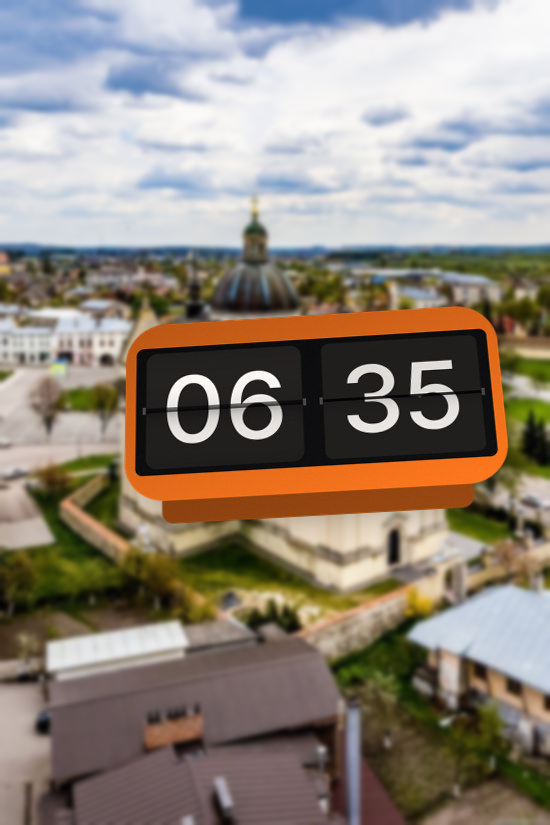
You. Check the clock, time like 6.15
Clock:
6.35
